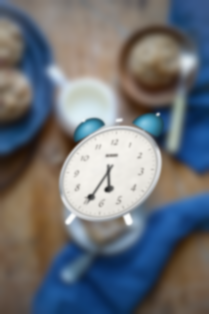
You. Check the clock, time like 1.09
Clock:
5.34
